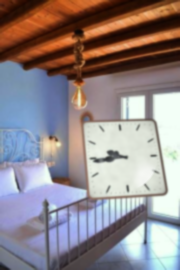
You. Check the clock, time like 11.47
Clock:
9.44
